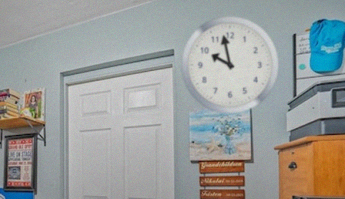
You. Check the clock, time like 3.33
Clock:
9.58
